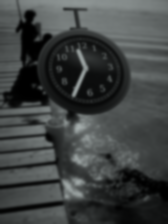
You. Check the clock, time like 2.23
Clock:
11.35
